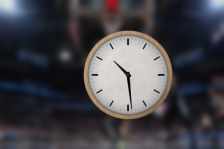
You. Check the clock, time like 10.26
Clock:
10.29
